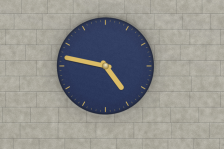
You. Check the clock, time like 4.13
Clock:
4.47
